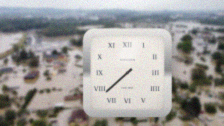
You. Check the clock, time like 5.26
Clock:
7.38
